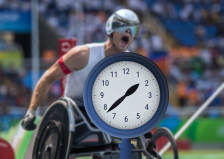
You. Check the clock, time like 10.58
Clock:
1.38
